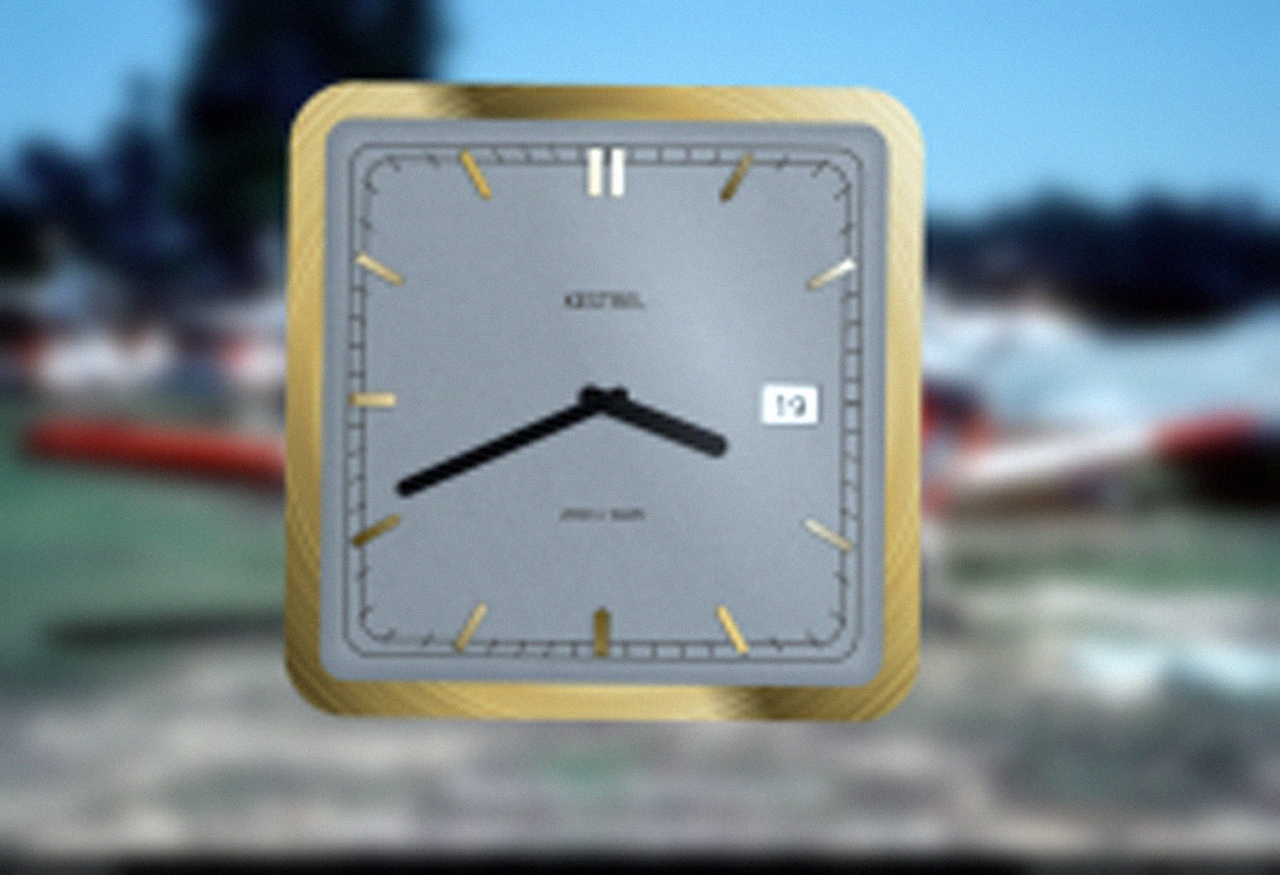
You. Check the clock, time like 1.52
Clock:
3.41
